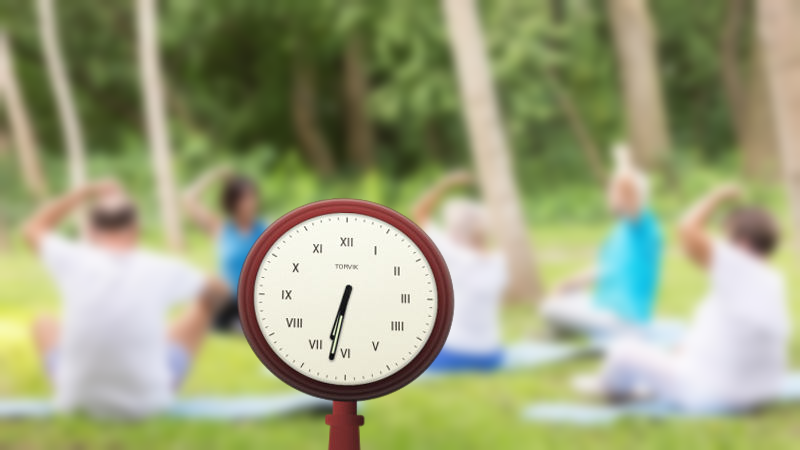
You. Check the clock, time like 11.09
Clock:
6.32
